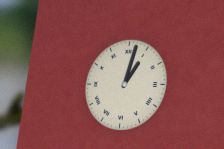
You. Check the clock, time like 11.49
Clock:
1.02
